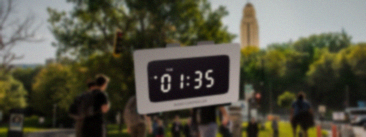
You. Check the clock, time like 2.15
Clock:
1.35
